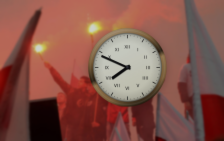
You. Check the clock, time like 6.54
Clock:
7.49
